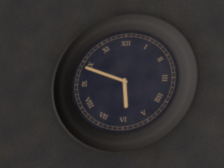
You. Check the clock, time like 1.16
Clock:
5.49
